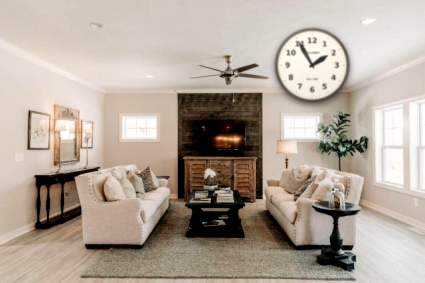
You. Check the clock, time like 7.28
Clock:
1.55
